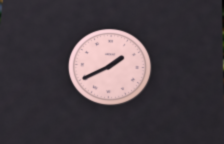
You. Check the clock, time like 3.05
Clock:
1.40
